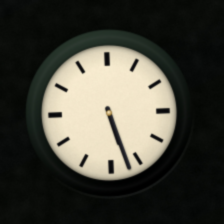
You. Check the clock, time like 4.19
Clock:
5.27
